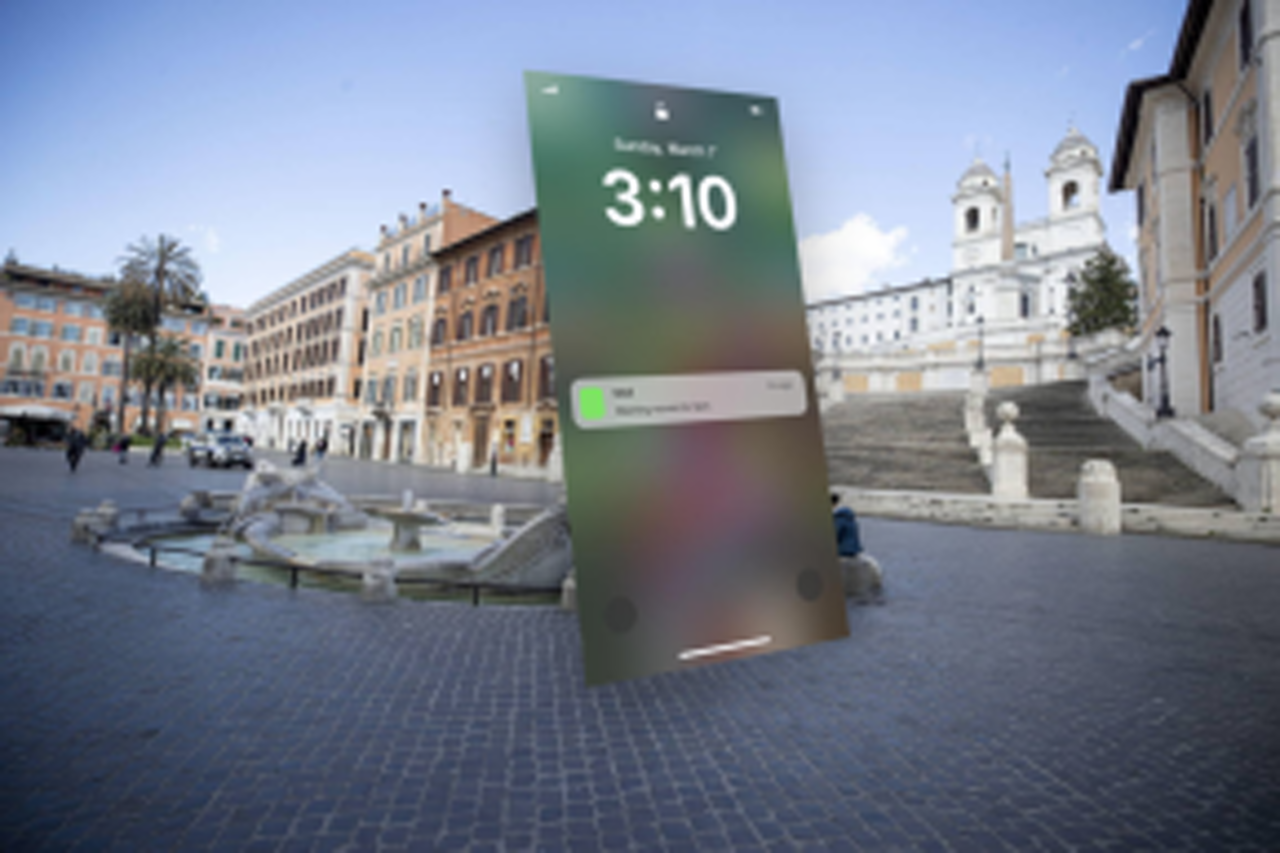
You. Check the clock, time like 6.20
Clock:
3.10
